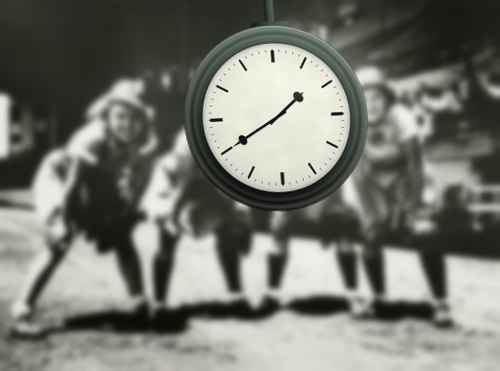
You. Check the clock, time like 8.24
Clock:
1.40
